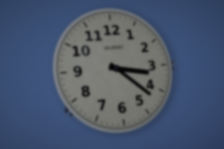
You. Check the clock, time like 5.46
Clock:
3.22
